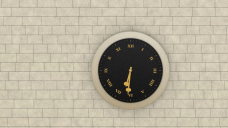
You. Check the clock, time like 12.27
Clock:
6.31
